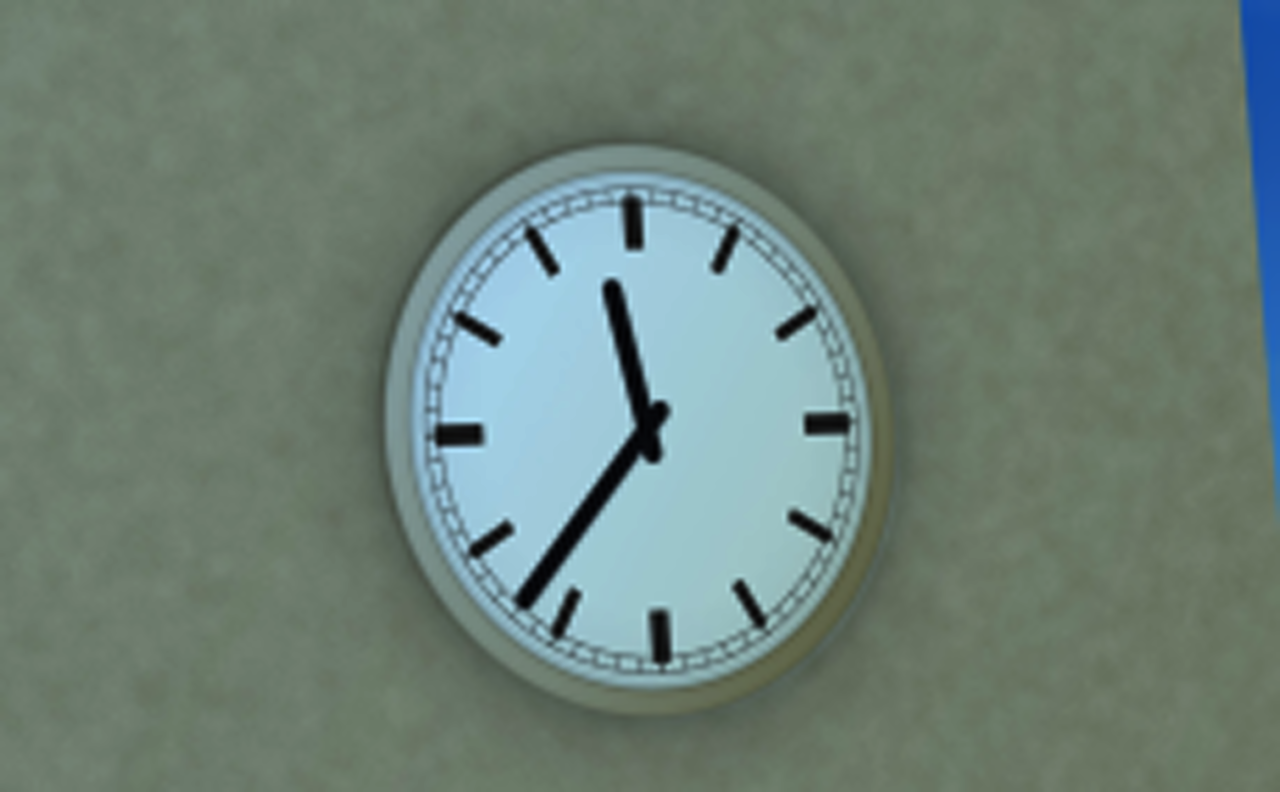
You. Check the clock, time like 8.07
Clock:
11.37
